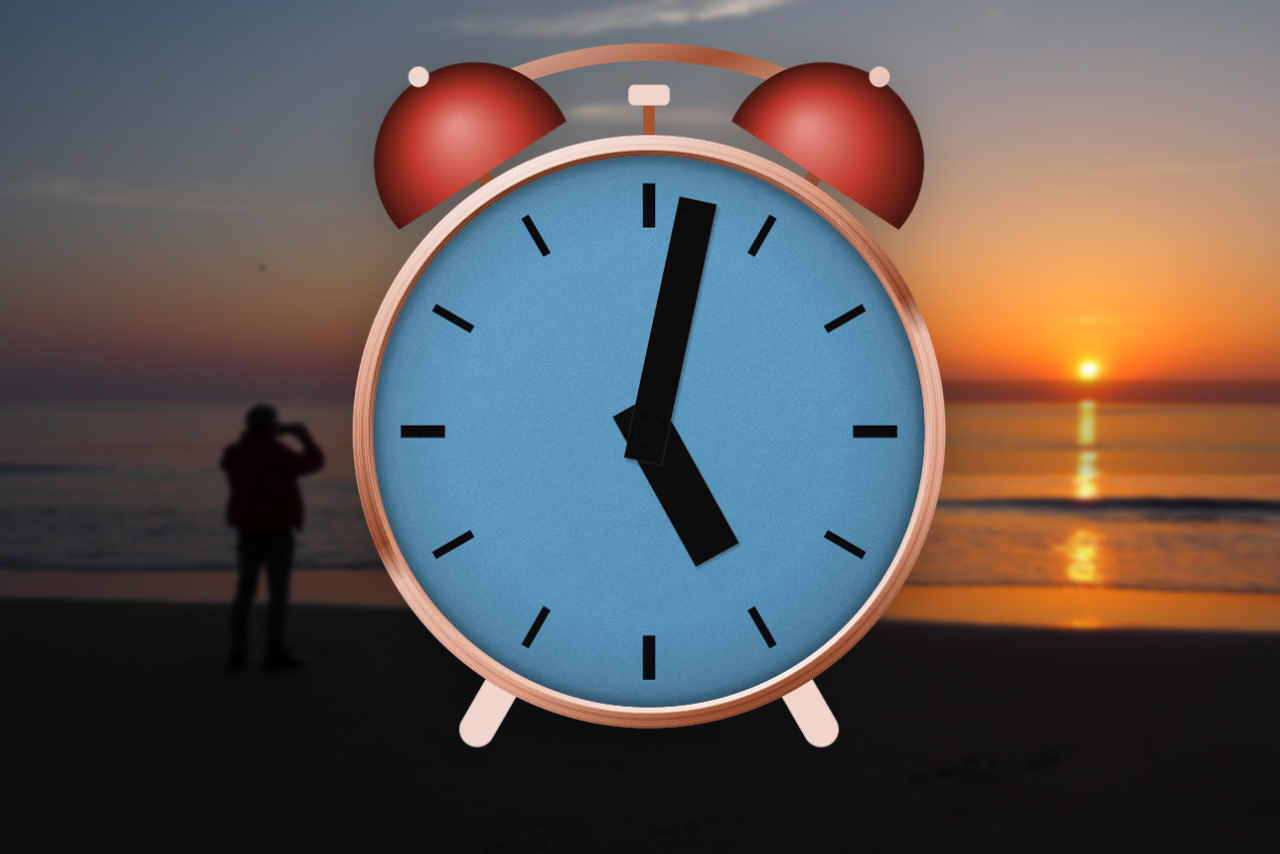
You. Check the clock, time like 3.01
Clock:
5.02
